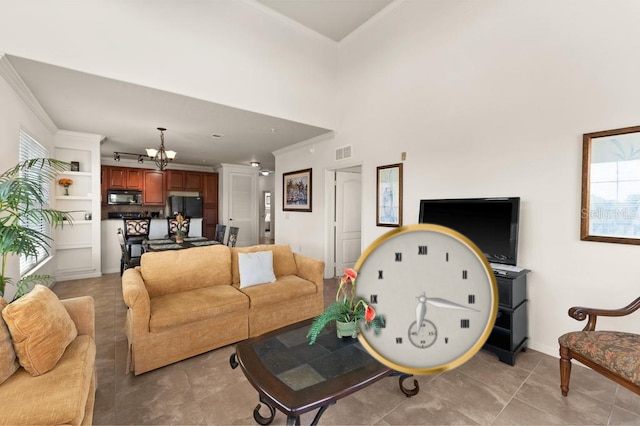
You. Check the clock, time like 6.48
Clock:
6.17
